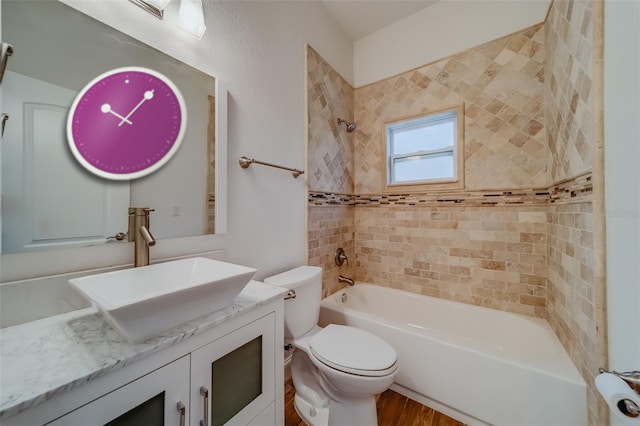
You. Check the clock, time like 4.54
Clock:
10.07
